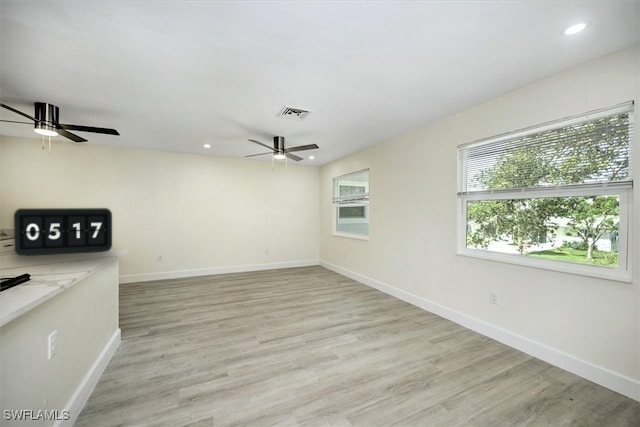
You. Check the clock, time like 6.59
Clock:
5.17
